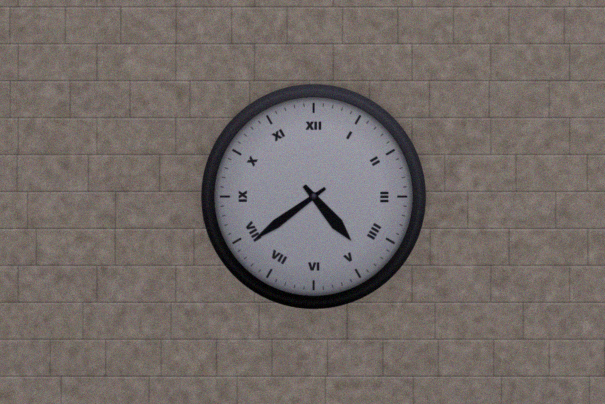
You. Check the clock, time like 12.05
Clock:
4.39
